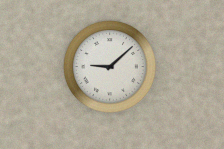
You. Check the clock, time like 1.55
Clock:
9.08
